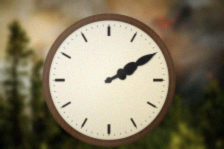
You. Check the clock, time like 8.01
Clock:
2.10
